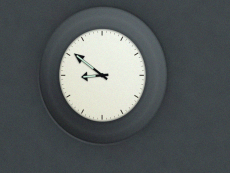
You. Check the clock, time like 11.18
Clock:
8.51
